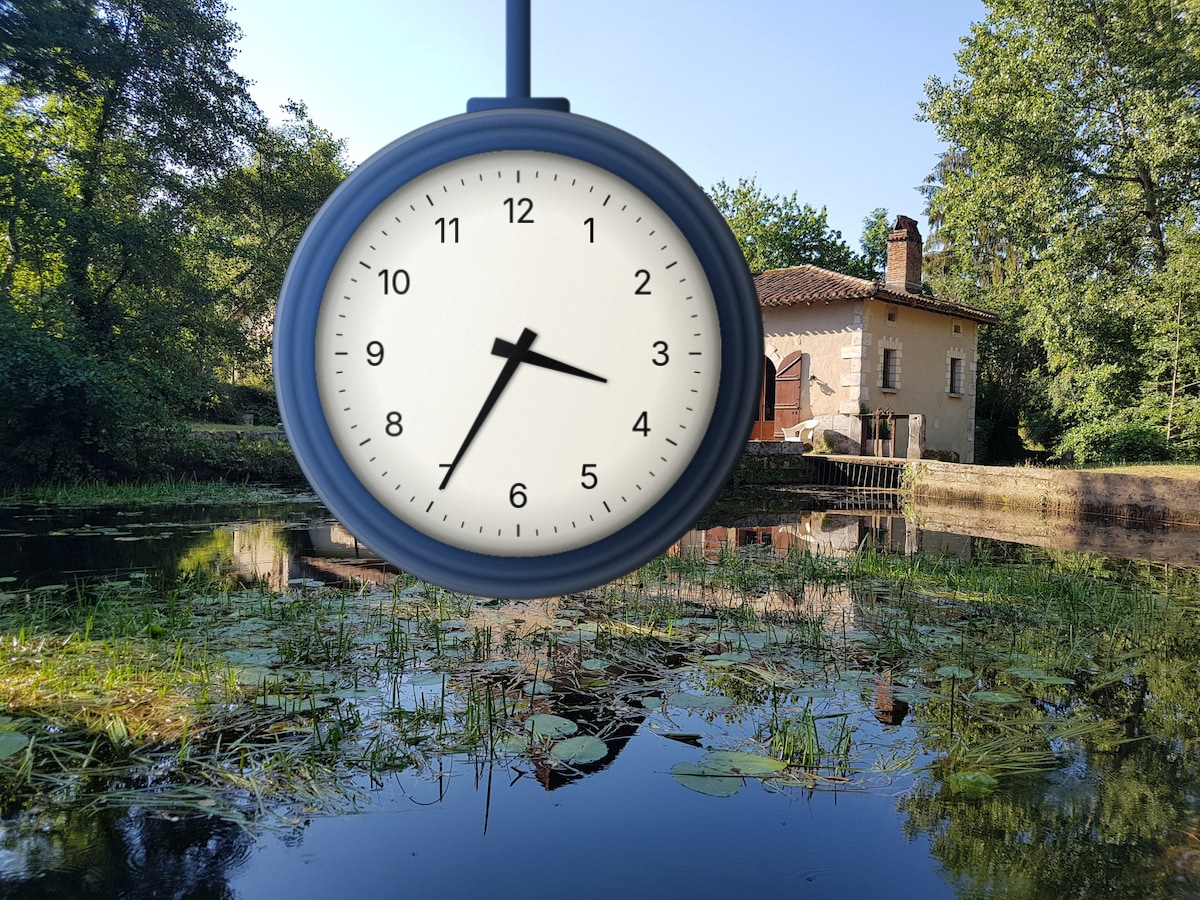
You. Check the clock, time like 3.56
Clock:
3.35
